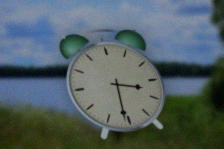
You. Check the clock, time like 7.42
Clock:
3.31
